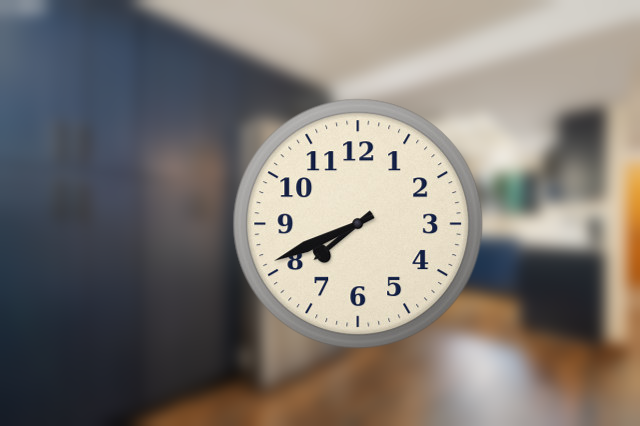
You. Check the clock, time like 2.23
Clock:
7.41
